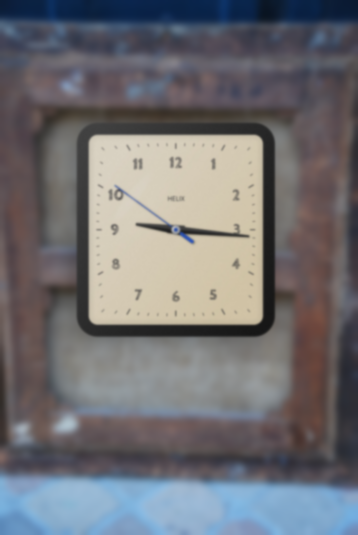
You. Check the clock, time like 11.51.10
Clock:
9.15.51
